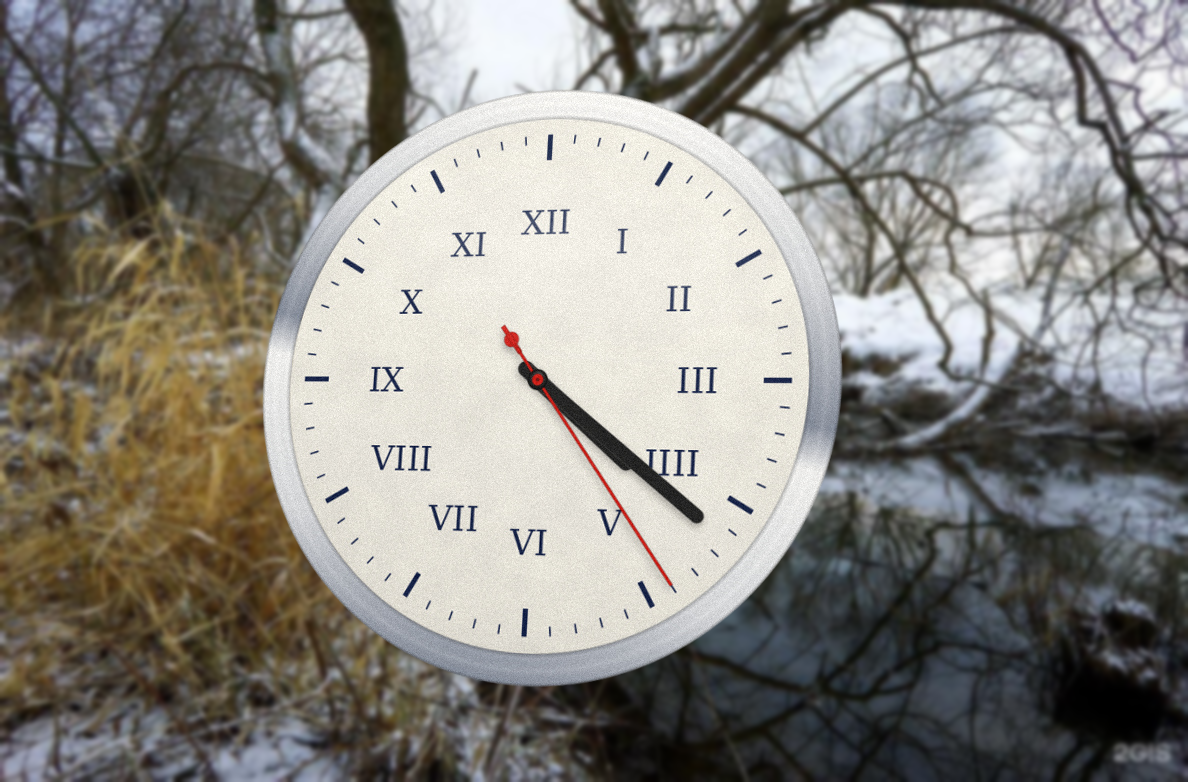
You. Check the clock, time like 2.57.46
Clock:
4.21.24
